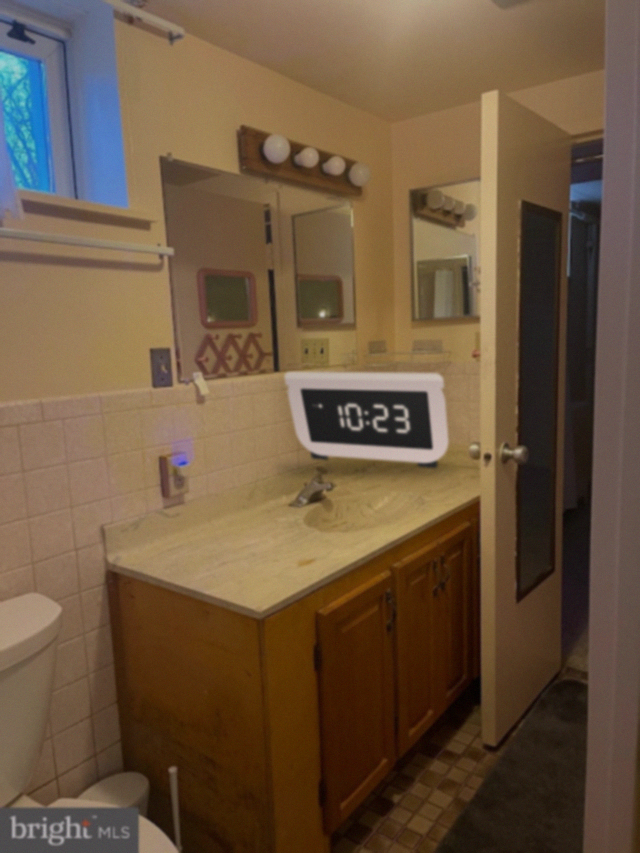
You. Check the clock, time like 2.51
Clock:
10.23
